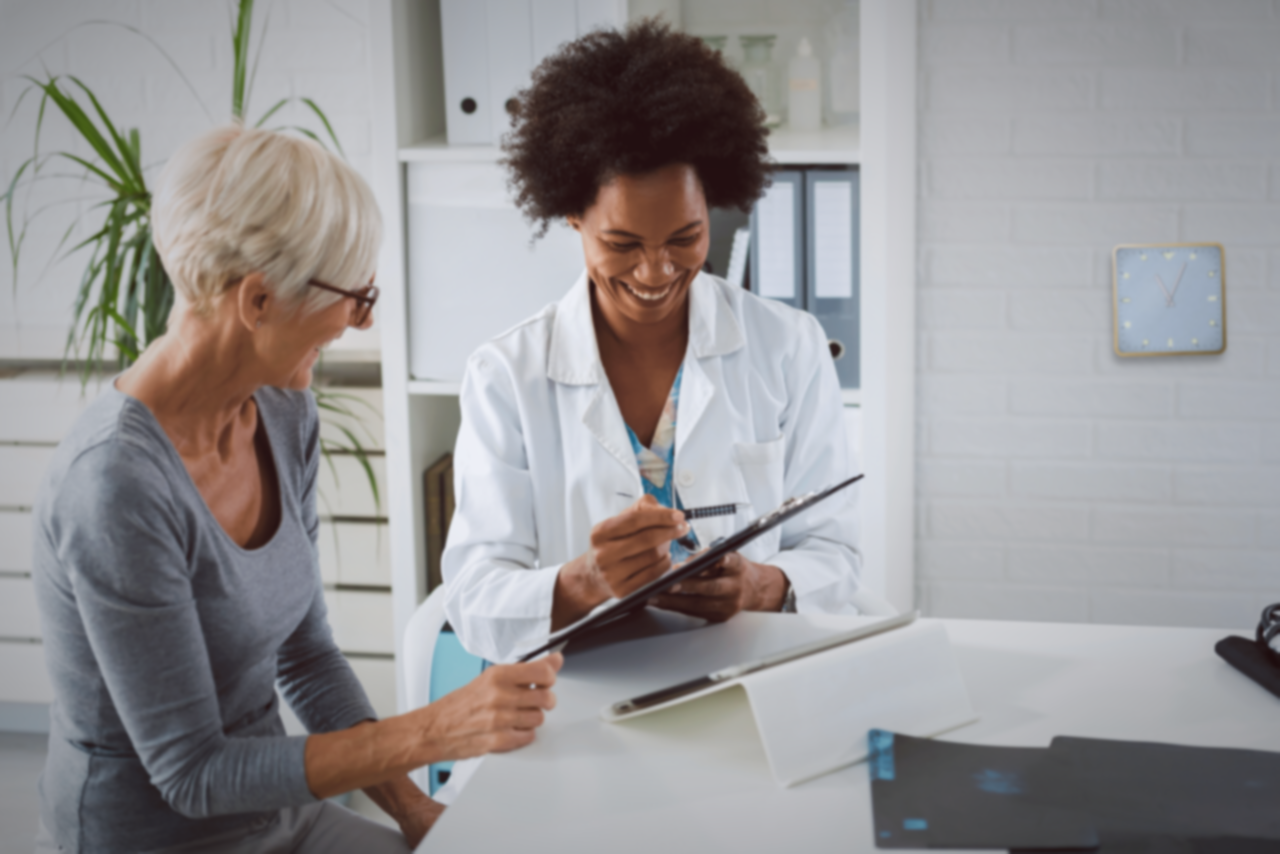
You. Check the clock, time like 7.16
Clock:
11.04
